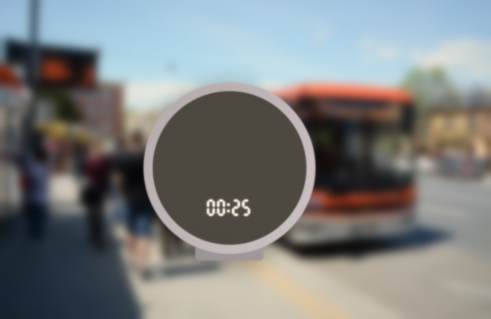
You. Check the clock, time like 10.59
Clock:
0.25
